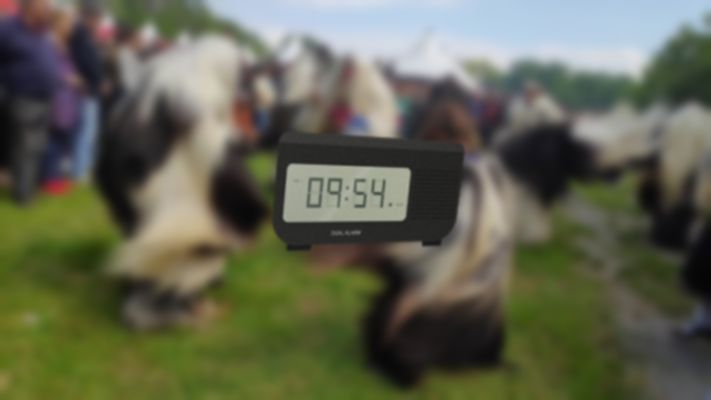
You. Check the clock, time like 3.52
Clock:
9.54
